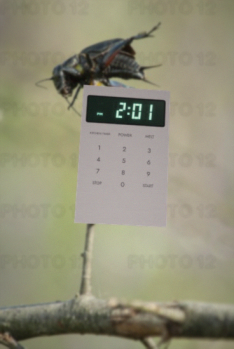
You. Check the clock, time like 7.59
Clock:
2.01
